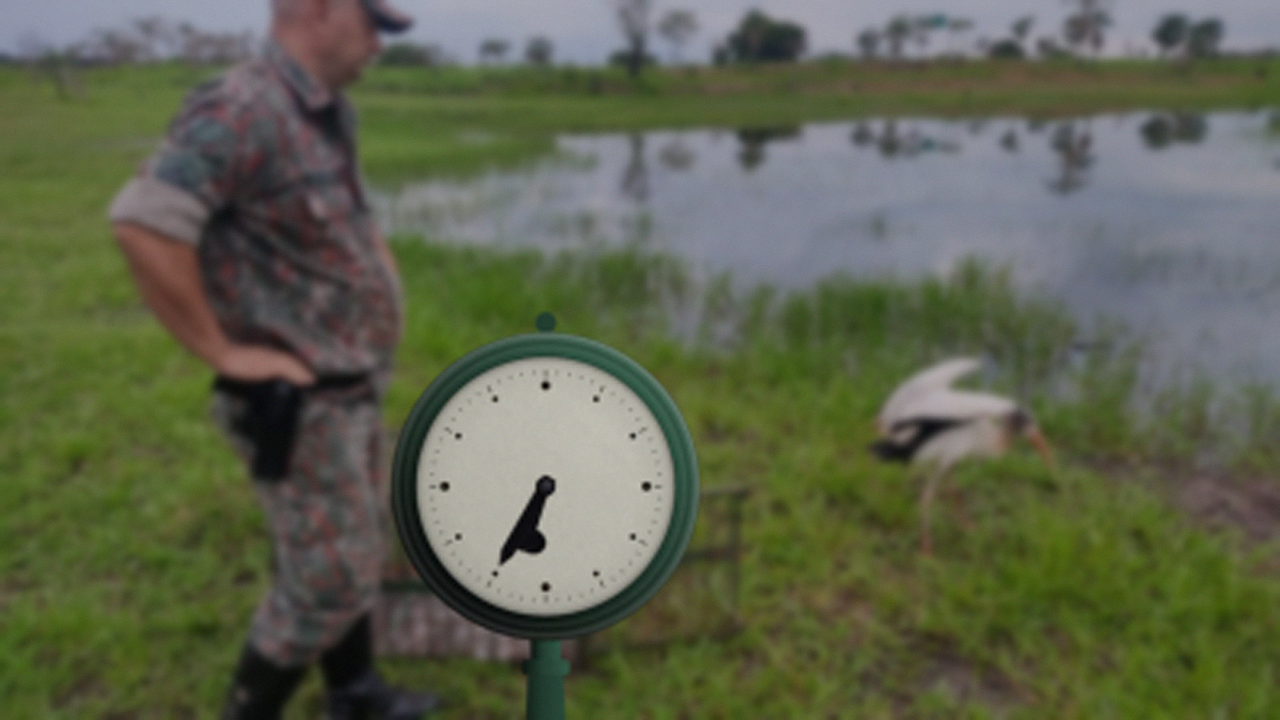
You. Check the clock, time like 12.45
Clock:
6.35
